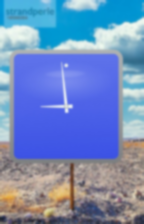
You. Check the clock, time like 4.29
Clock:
8.59
